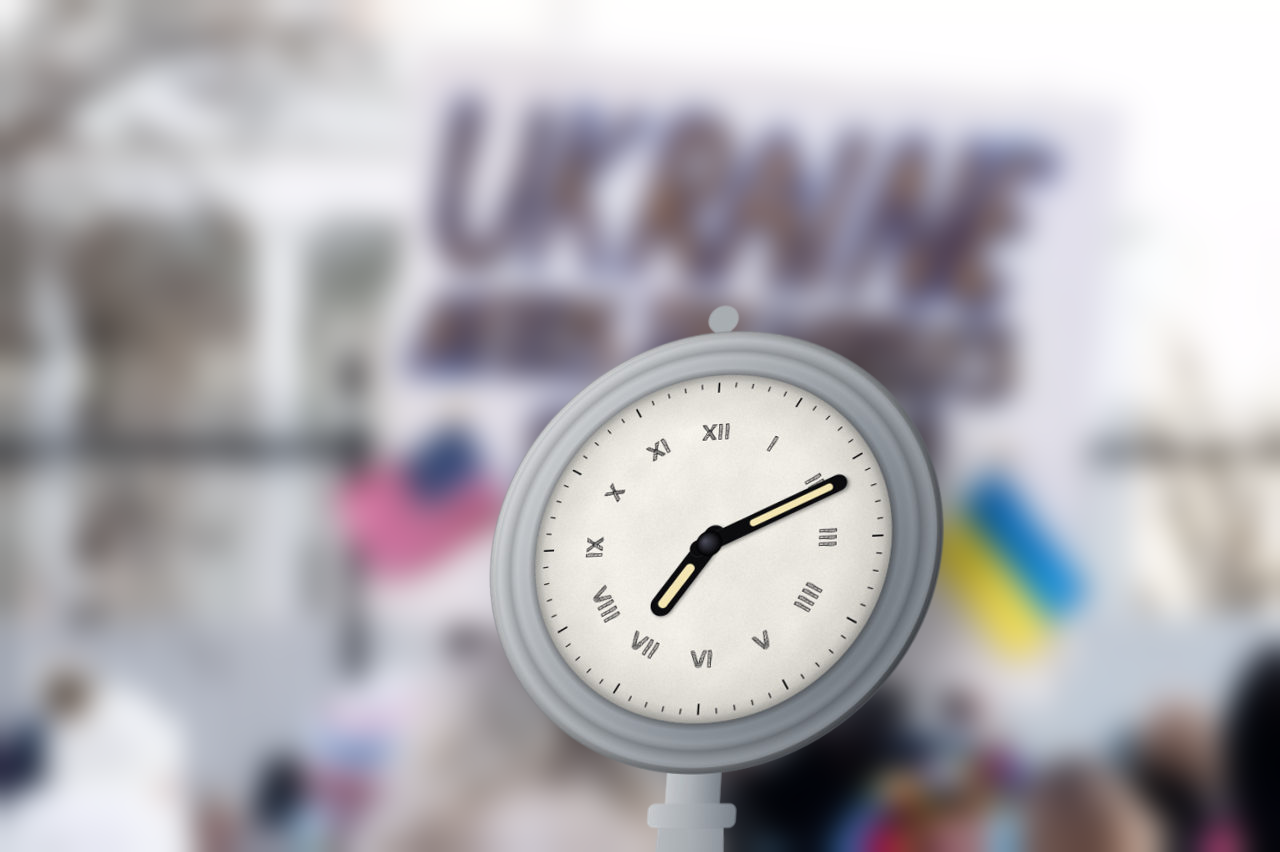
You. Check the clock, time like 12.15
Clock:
7.11
